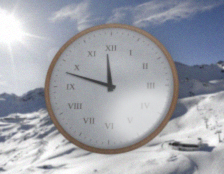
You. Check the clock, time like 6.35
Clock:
11.48
